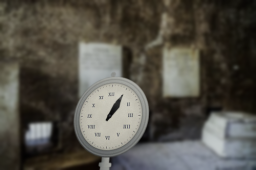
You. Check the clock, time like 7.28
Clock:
1.05
